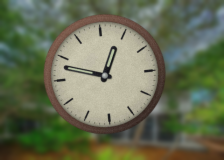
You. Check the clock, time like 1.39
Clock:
12.48
